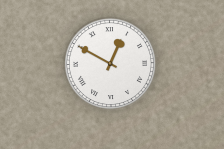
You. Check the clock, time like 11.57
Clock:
12.50
